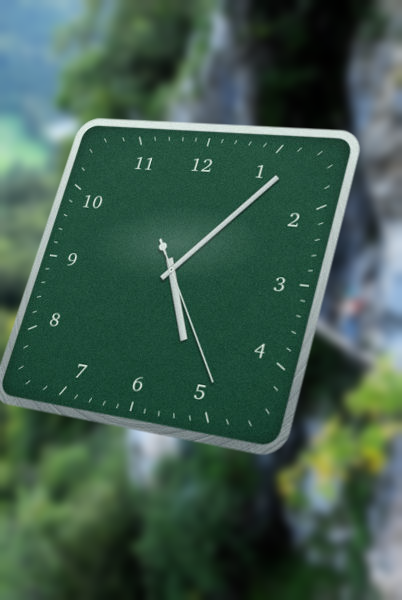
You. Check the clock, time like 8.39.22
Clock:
5.06.24
